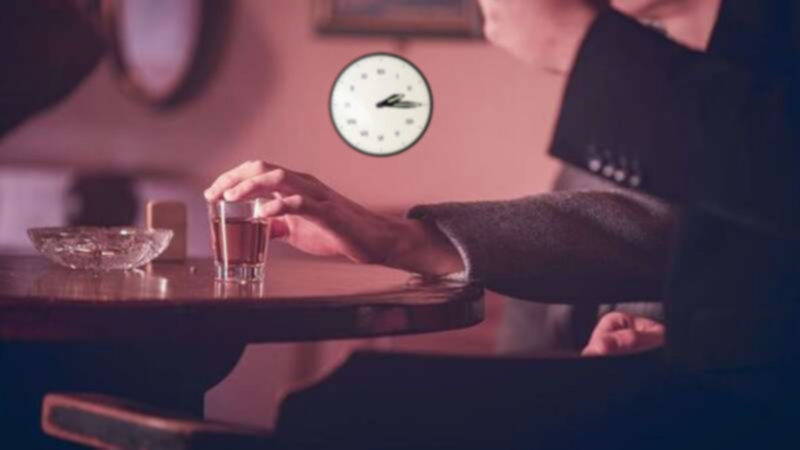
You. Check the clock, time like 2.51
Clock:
2.15
